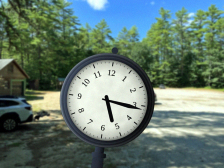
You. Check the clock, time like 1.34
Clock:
5.16
